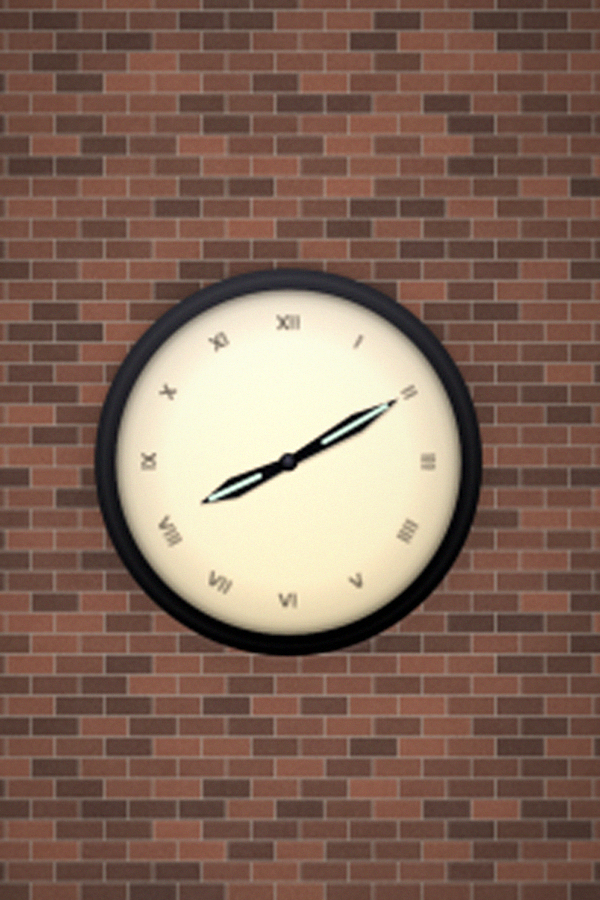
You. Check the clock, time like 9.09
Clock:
8.10
